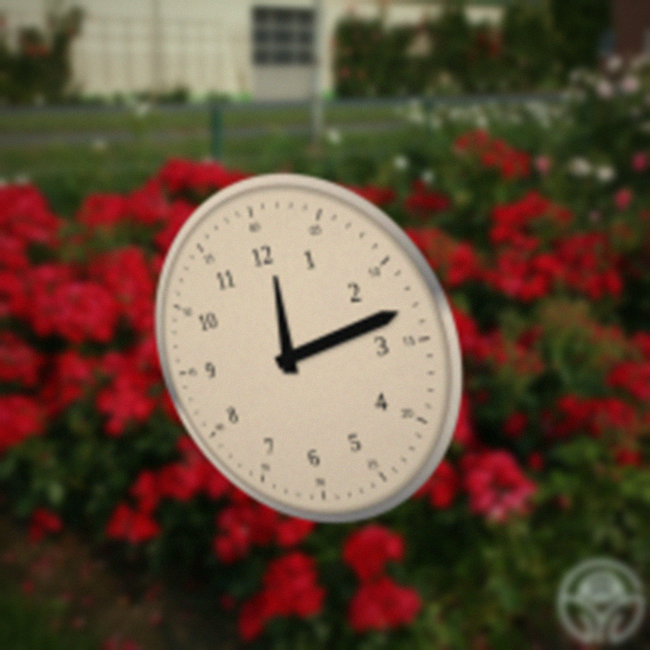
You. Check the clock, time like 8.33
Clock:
12.13
